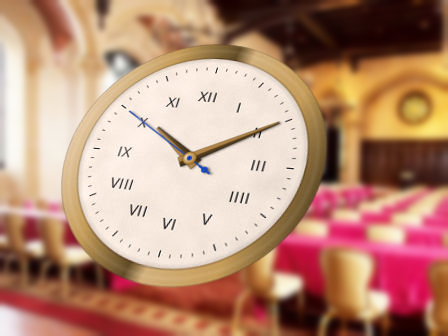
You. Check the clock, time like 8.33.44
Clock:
10.09.50
